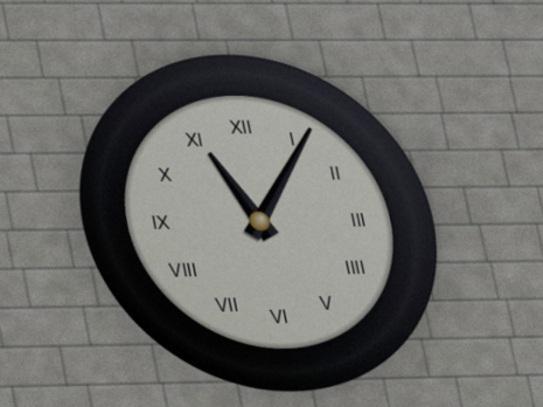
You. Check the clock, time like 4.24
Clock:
11.06
